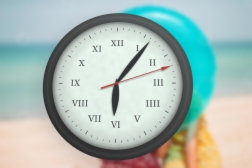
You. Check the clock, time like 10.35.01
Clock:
6.06.12
